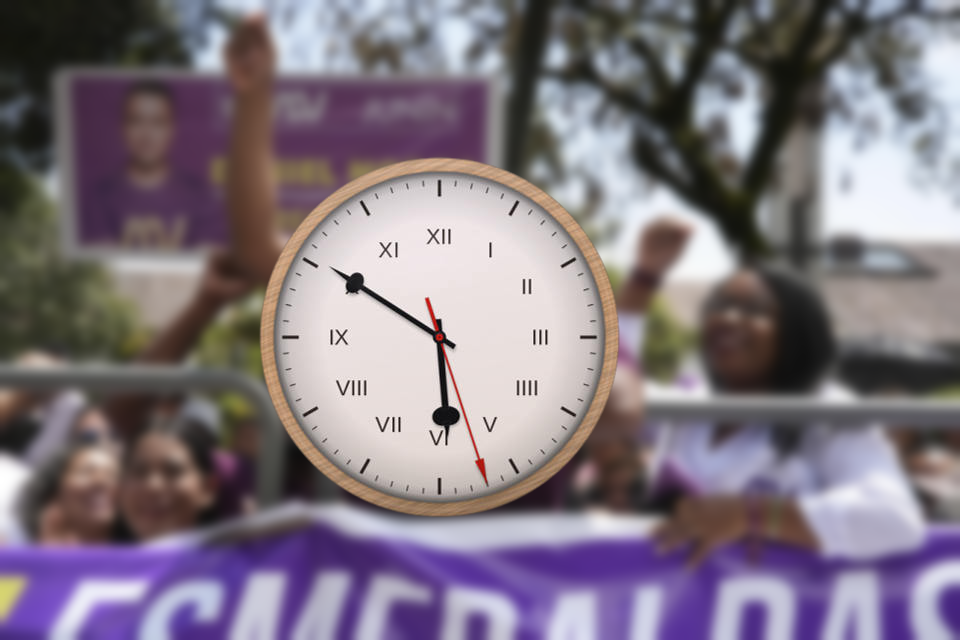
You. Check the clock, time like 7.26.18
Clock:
5.50.27
